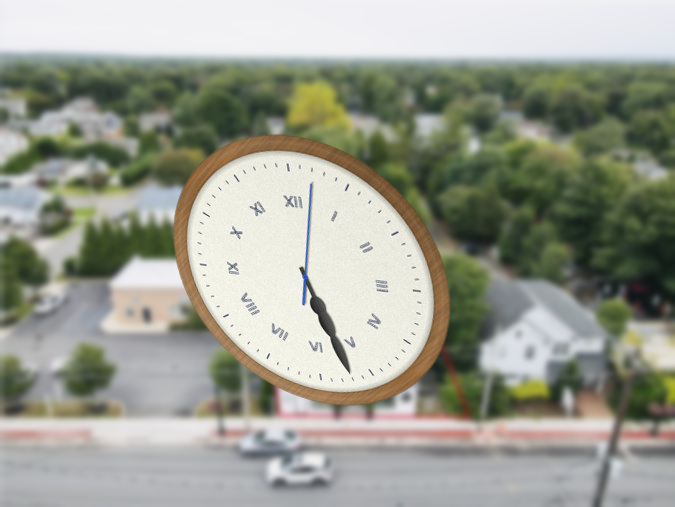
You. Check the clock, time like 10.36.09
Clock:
5.27.02
